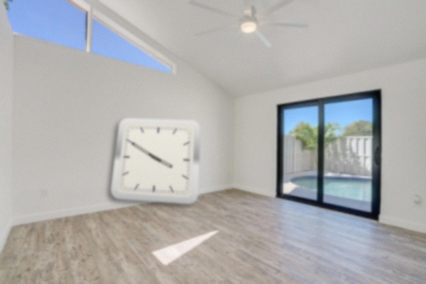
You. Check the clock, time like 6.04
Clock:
3.50
